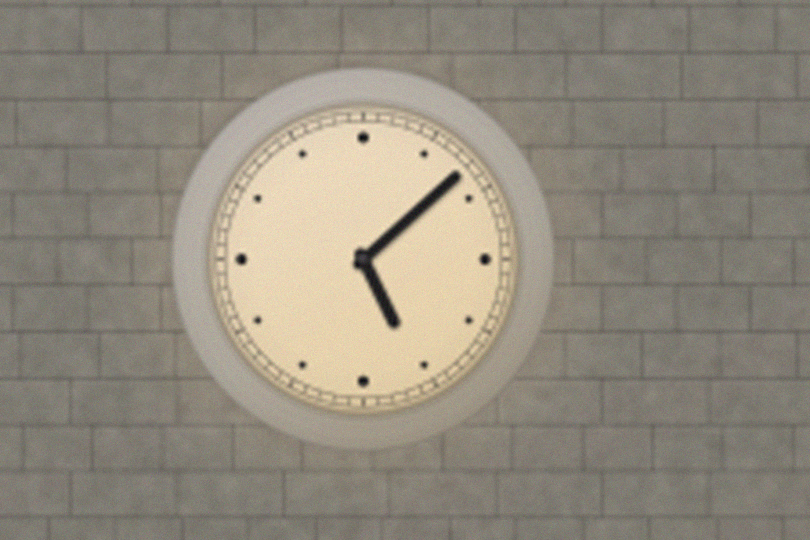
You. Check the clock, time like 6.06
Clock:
5.08
